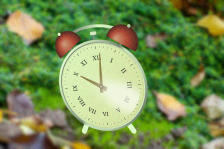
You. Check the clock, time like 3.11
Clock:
10.01
